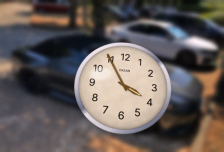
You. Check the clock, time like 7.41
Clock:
3.55
